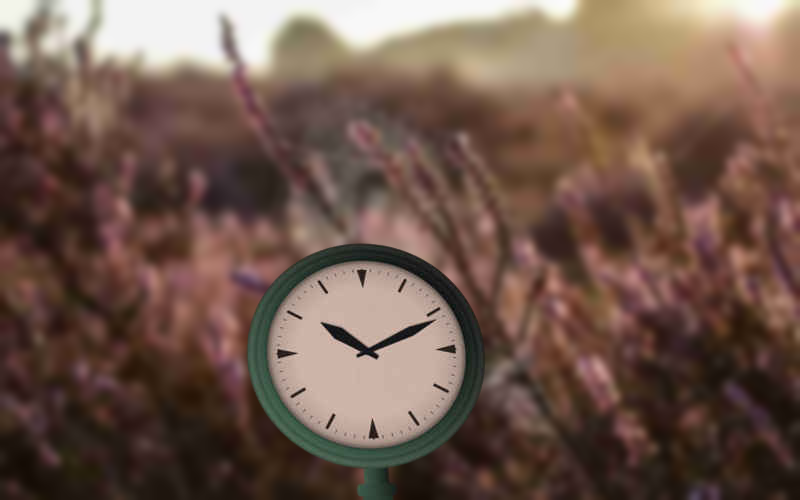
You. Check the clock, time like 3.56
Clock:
10.11
